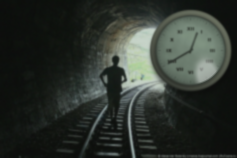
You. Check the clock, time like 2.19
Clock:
12.40
